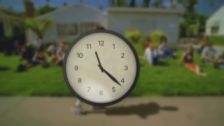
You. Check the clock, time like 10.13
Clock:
11.22
